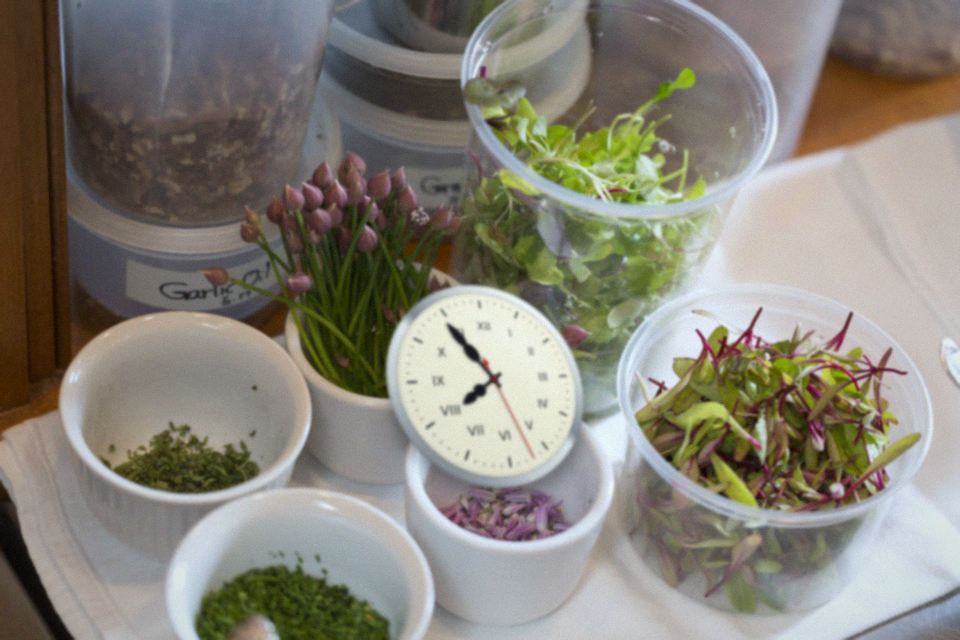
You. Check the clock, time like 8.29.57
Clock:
7.54.27
